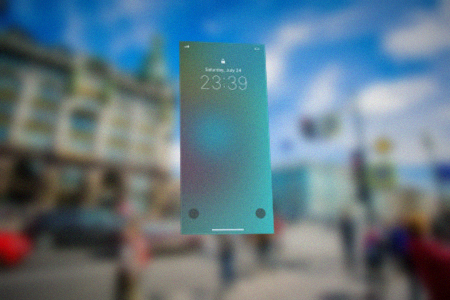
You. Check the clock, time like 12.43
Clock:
23.39
